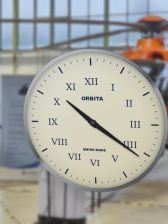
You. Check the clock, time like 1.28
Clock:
10.21
